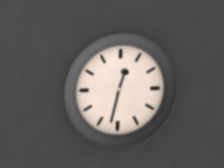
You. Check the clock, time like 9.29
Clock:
12.32
